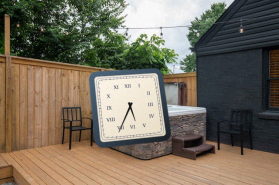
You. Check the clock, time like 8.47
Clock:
5.35
